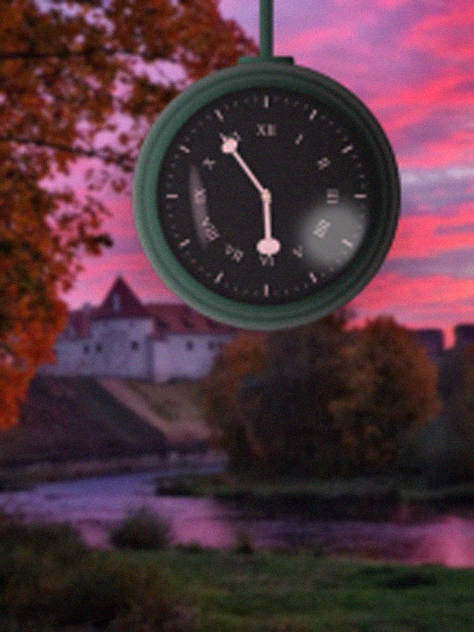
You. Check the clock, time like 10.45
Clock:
5.54
